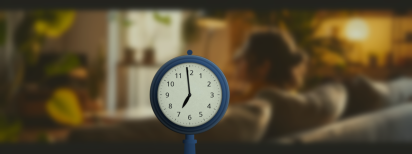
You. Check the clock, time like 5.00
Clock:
6.59
